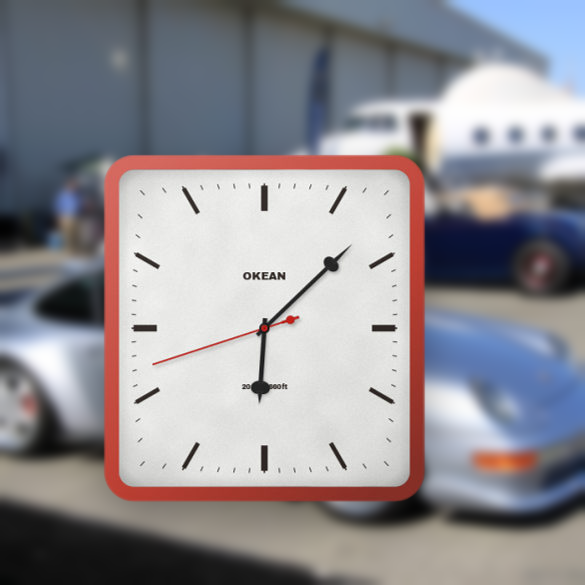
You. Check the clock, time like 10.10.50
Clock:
6.07.42
